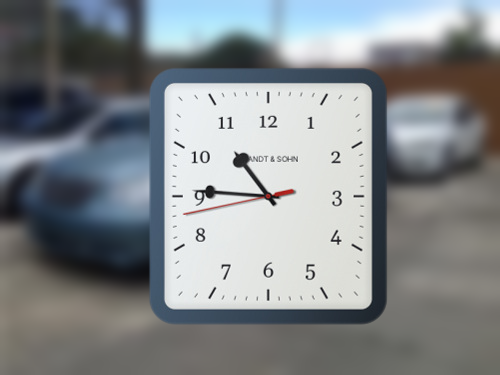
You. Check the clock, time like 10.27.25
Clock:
10.45.43
